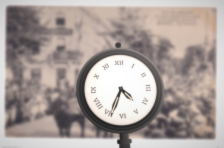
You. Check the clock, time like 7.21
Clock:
4.34
